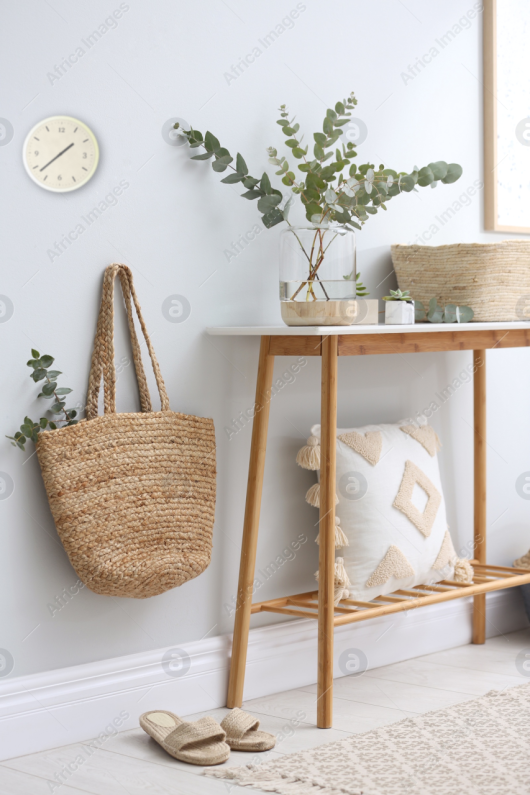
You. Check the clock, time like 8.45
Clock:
1.38
